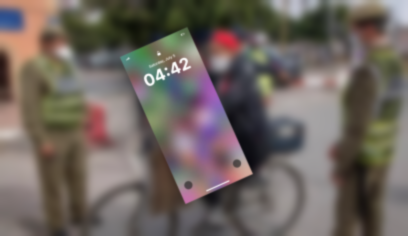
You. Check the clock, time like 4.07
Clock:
4.42
